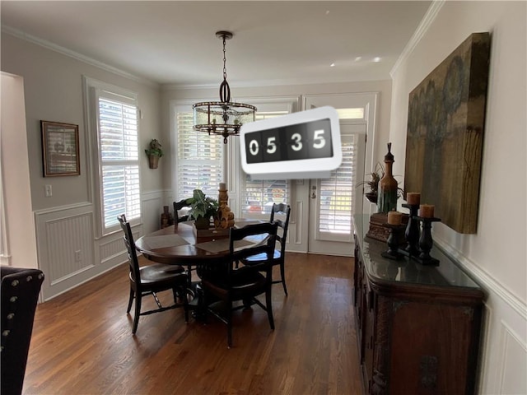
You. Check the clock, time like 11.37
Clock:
5.35
